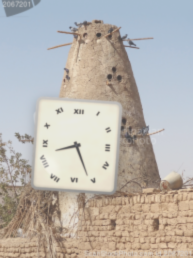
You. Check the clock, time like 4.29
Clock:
8.26
